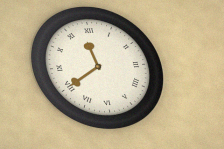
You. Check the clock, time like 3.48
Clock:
11.40
